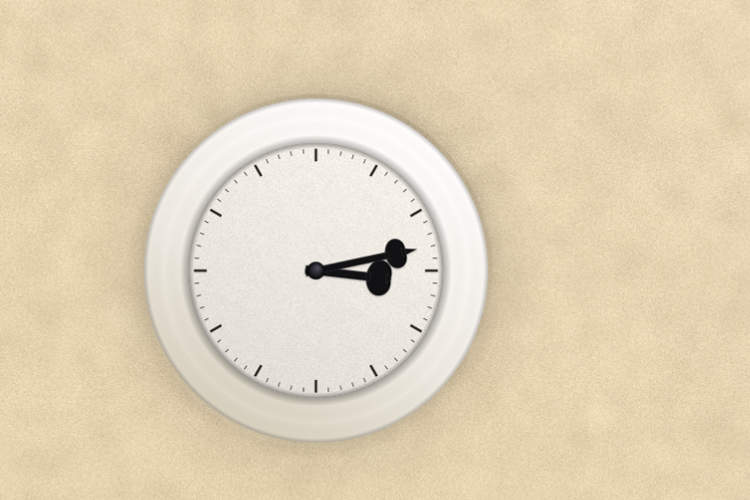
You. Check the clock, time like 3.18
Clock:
3.13
